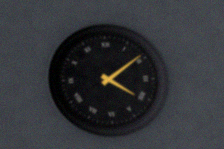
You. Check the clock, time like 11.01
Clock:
4.09
